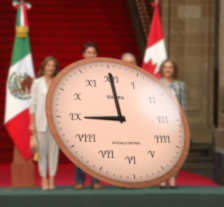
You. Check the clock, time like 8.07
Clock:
9.00
